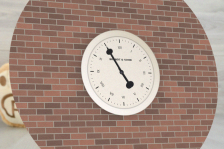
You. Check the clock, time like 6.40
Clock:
4.55
